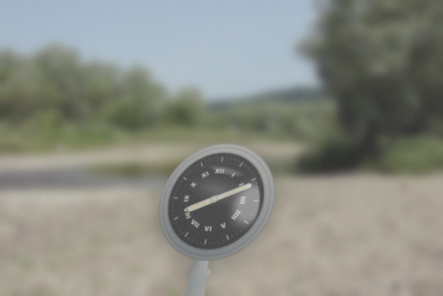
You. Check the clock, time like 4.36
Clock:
8.11
